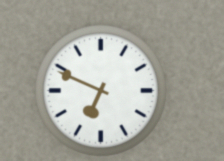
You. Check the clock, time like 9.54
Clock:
6.49
